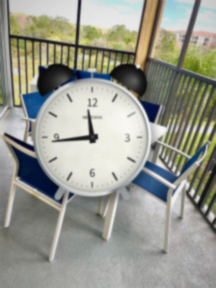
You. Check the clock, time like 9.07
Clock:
11.44
